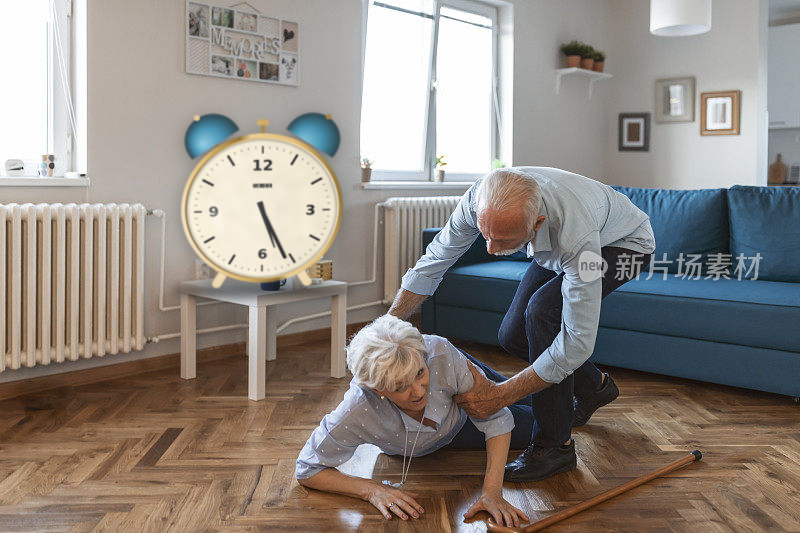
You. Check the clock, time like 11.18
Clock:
5.26
